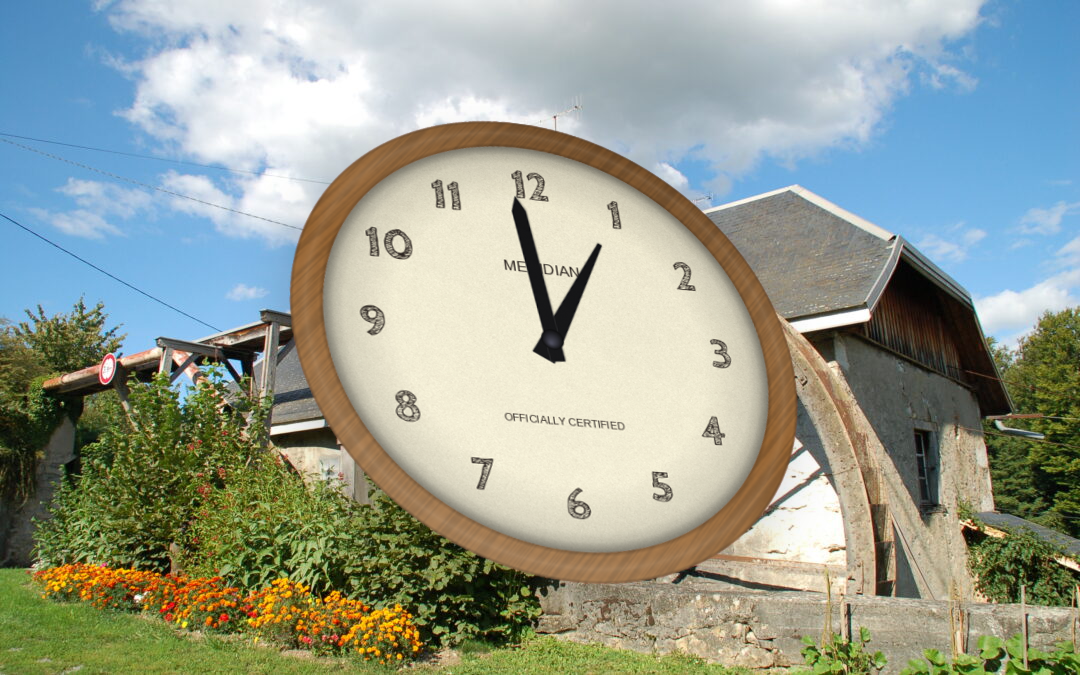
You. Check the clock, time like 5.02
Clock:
12.59
